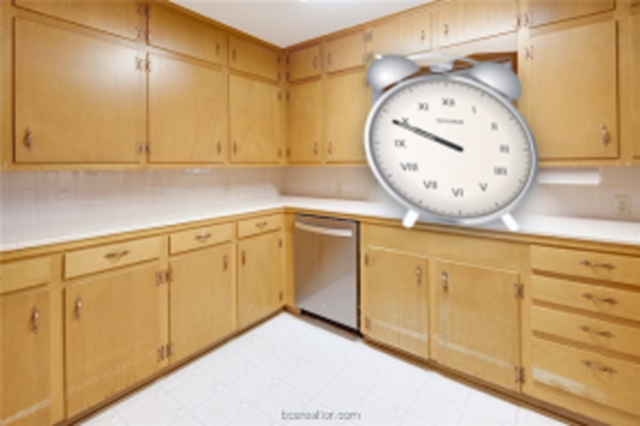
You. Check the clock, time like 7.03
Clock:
9.49
